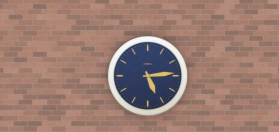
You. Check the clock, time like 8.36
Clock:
5.14
